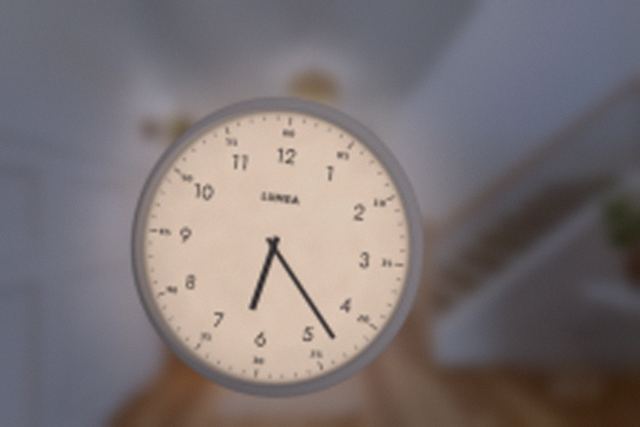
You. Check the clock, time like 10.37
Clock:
6.23
